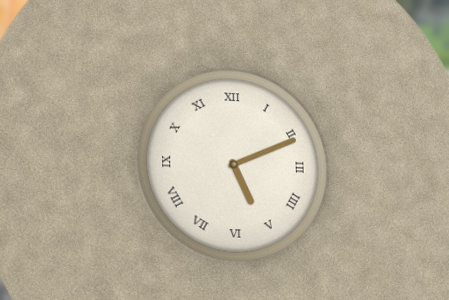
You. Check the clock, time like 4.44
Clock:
5.11
